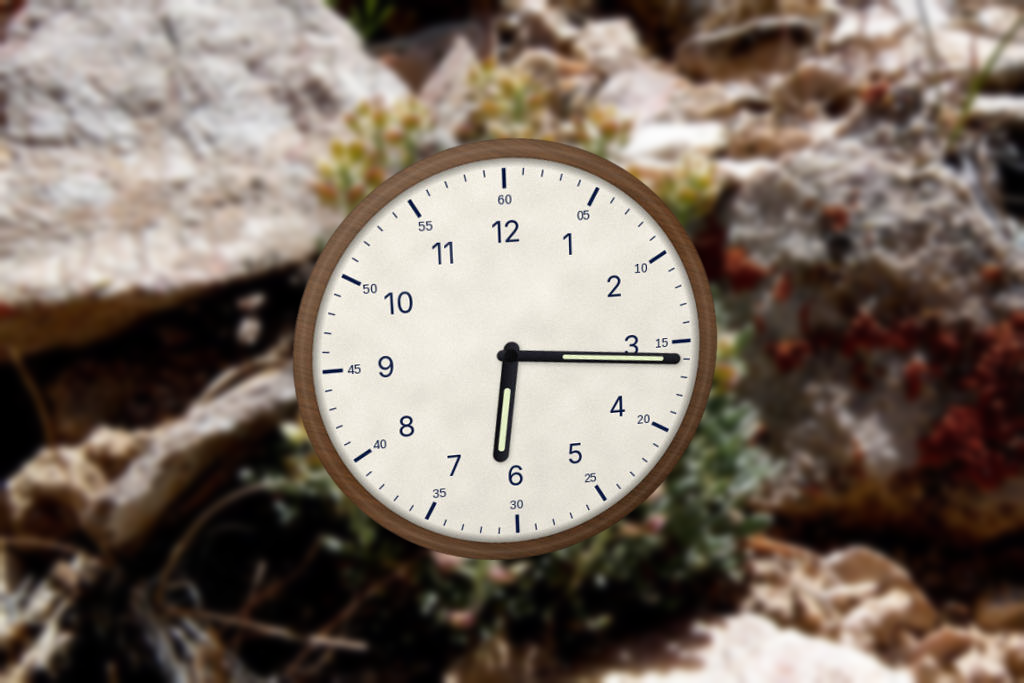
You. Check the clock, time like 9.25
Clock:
6.16
